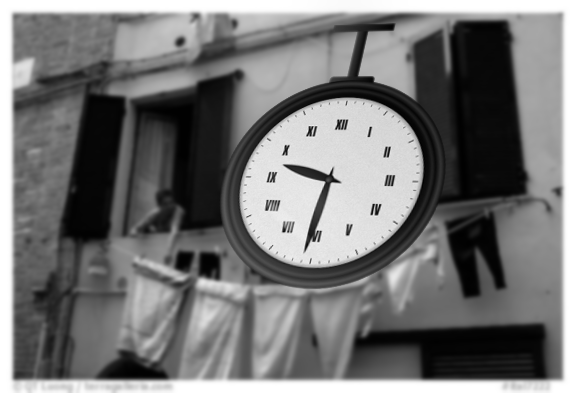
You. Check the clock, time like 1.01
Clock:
9.31
